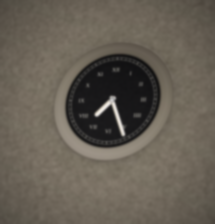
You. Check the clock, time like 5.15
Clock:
7.26
